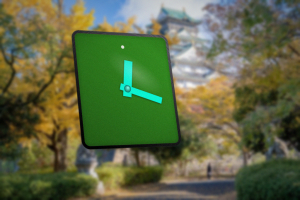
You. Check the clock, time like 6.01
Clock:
12.18
